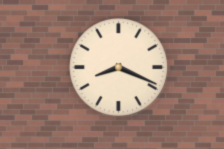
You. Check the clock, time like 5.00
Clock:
8.19
